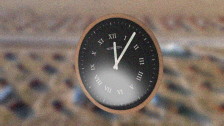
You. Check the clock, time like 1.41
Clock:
12.07
